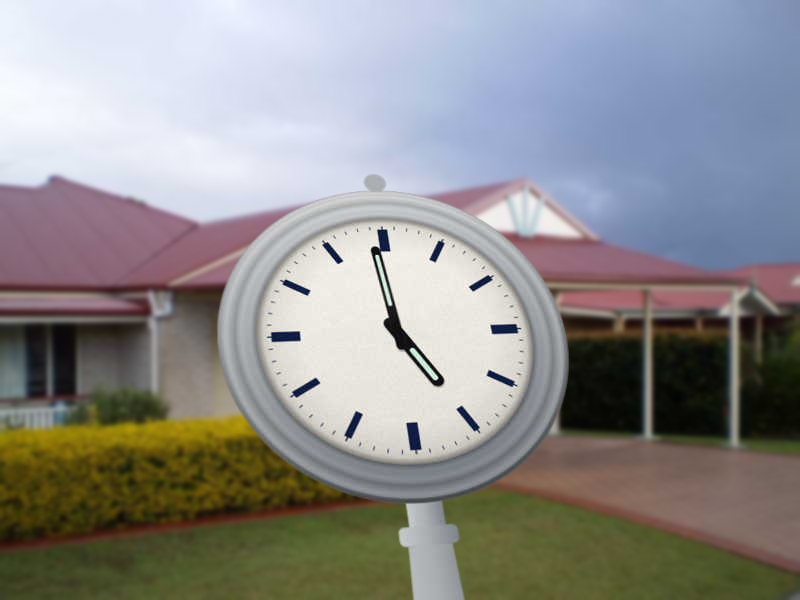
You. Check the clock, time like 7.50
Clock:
4.59
